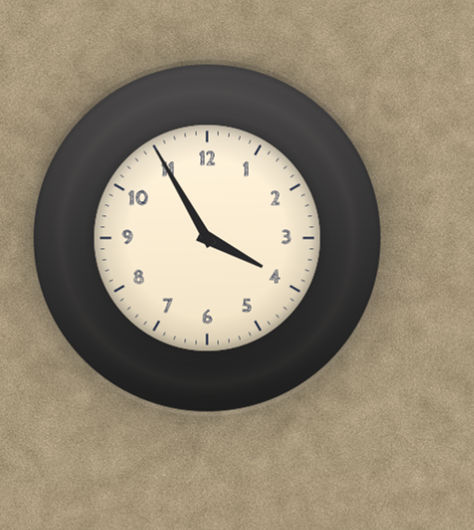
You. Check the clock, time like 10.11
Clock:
3.55
